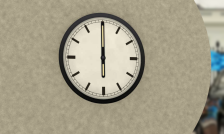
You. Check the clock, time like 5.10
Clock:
6.00
